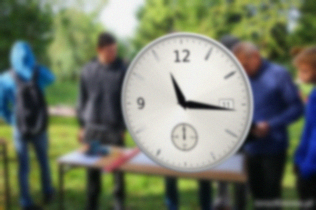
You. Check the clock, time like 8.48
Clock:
11.16
